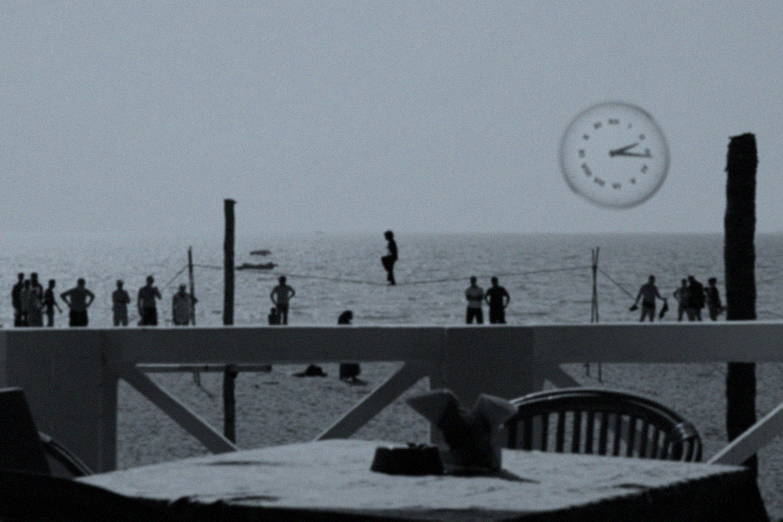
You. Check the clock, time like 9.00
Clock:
2.16
